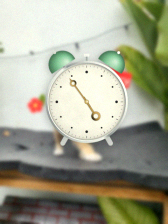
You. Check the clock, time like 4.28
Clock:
4.54
